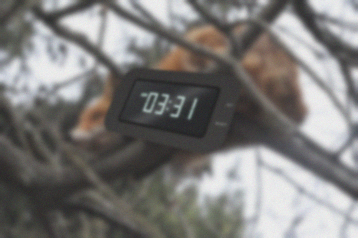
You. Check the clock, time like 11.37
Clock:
3.31
